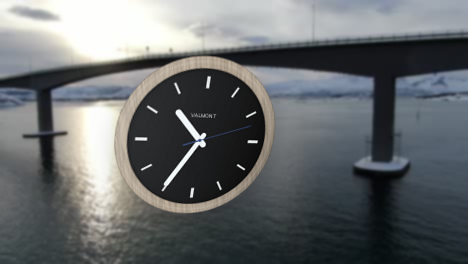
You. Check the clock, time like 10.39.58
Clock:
10.35.12
